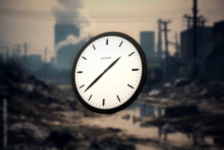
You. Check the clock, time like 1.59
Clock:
1.38
